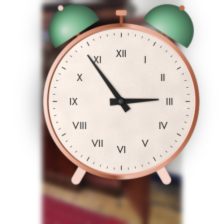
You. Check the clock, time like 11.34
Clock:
2.54
